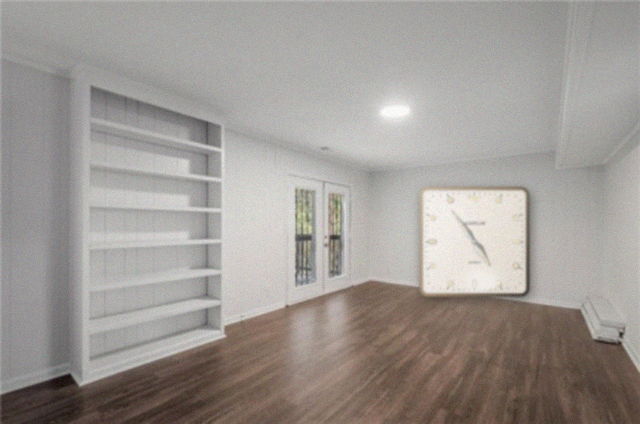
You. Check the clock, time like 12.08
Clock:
4.54
